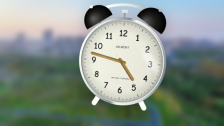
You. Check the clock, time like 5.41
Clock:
4.47
